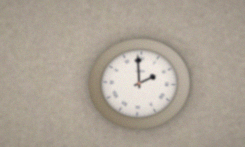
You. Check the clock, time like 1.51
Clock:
1.59
